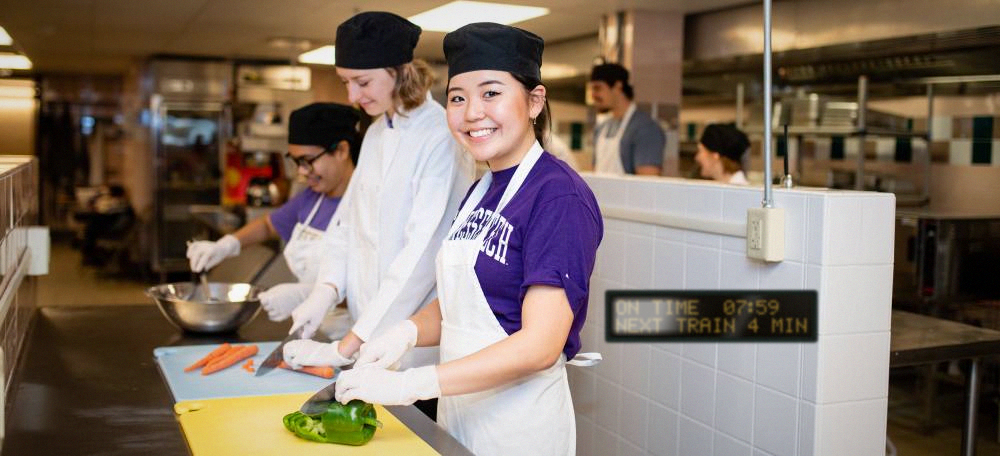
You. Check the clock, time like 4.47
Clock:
7.59
